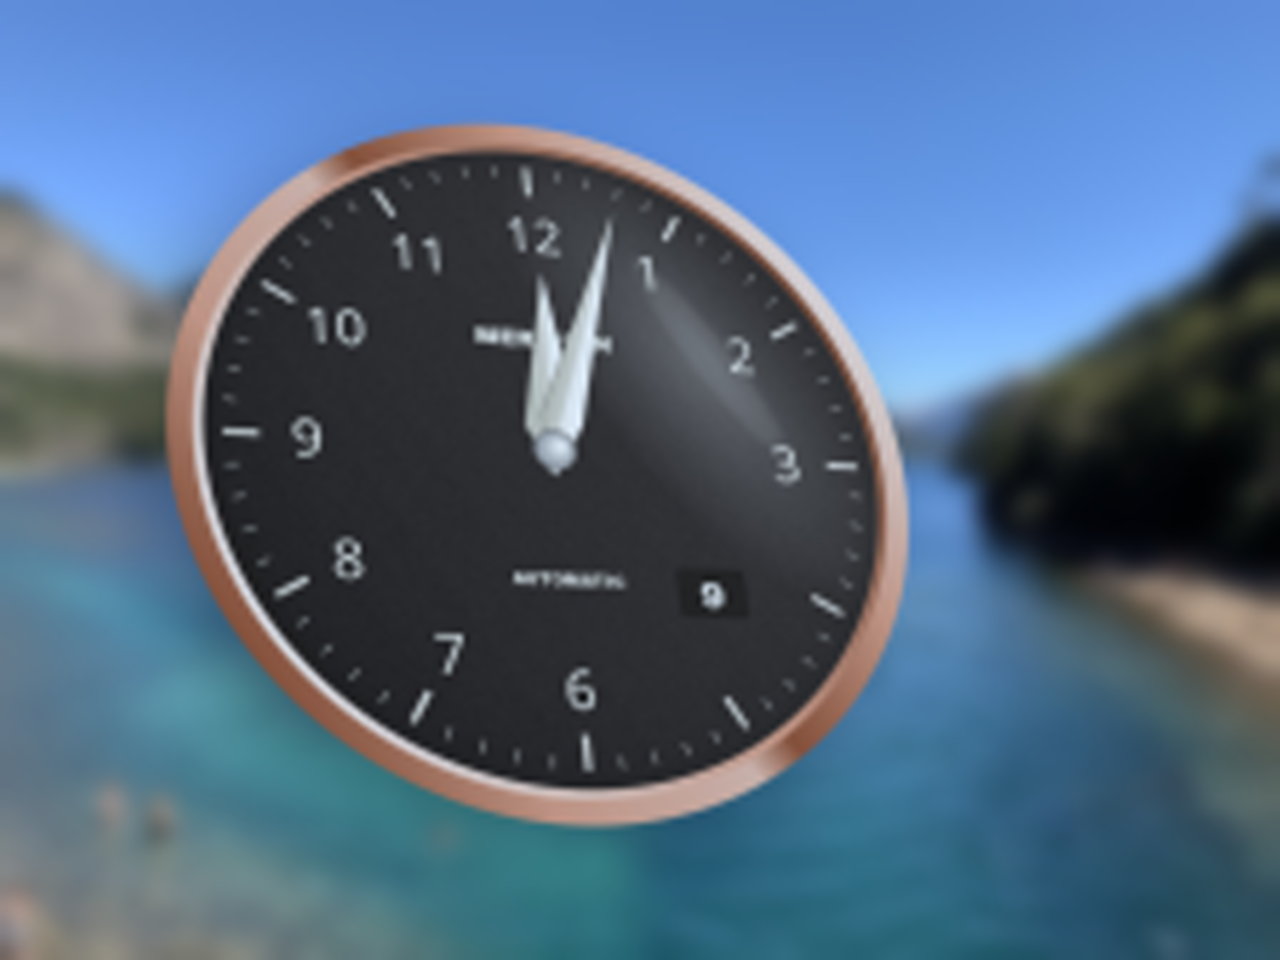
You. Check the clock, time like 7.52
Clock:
12.03
